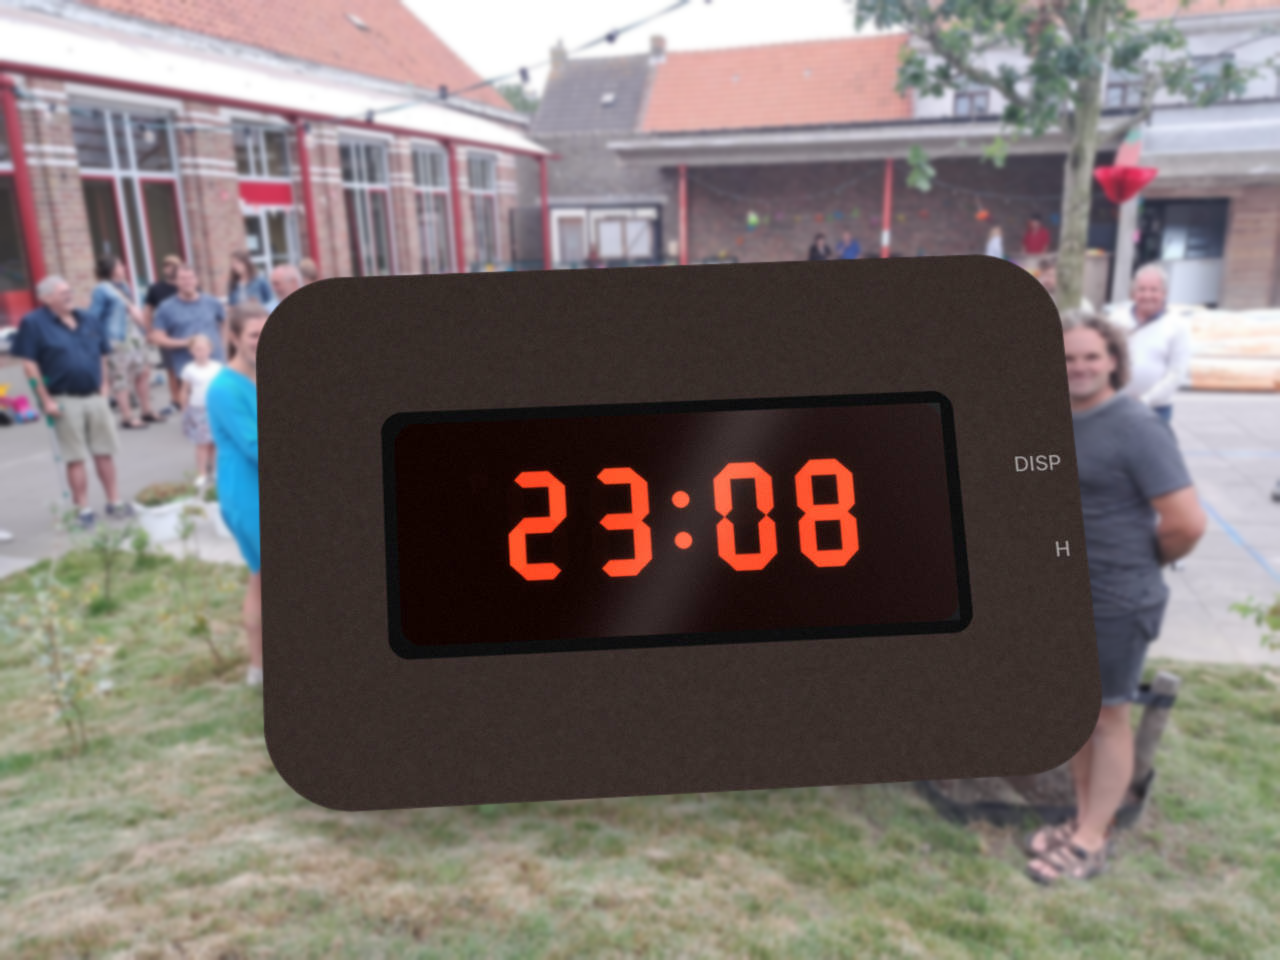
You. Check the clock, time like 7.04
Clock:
23.08
